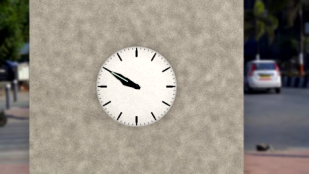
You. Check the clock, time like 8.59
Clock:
9.50
